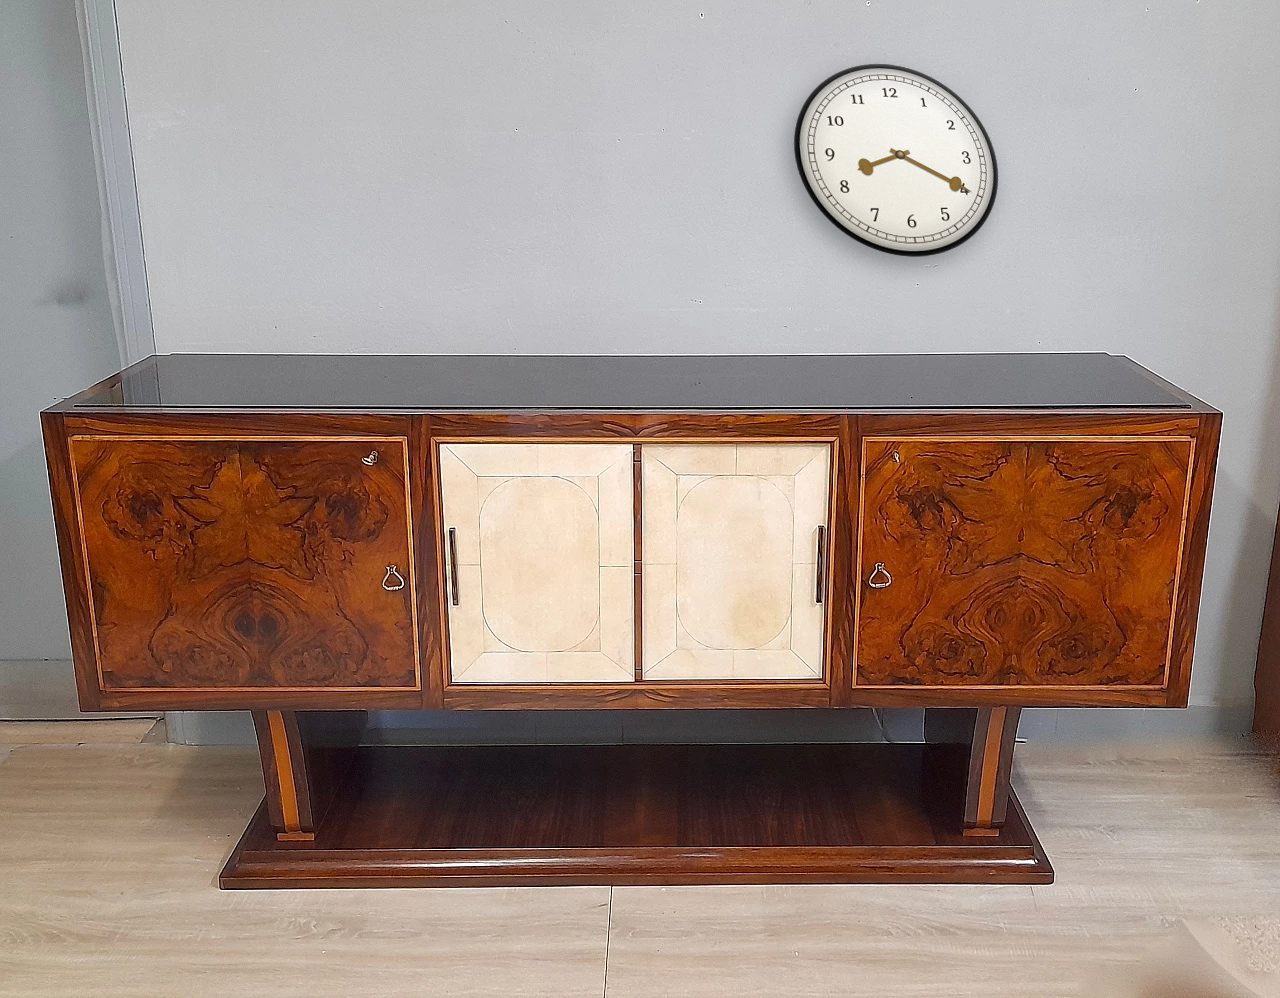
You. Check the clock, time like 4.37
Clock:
8.20
